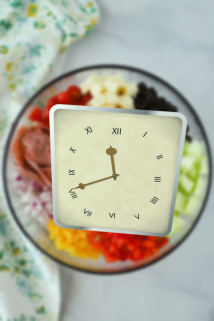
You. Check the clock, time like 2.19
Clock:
11.41
